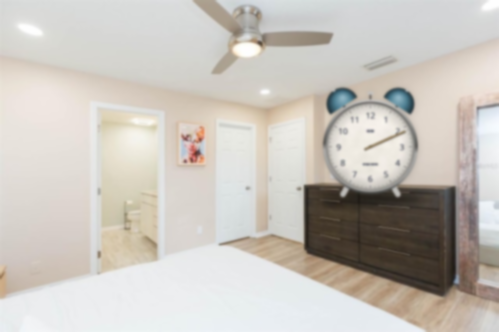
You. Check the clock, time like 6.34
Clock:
2.11
